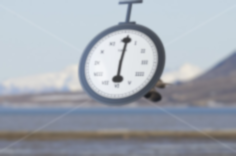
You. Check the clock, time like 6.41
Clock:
6.01
